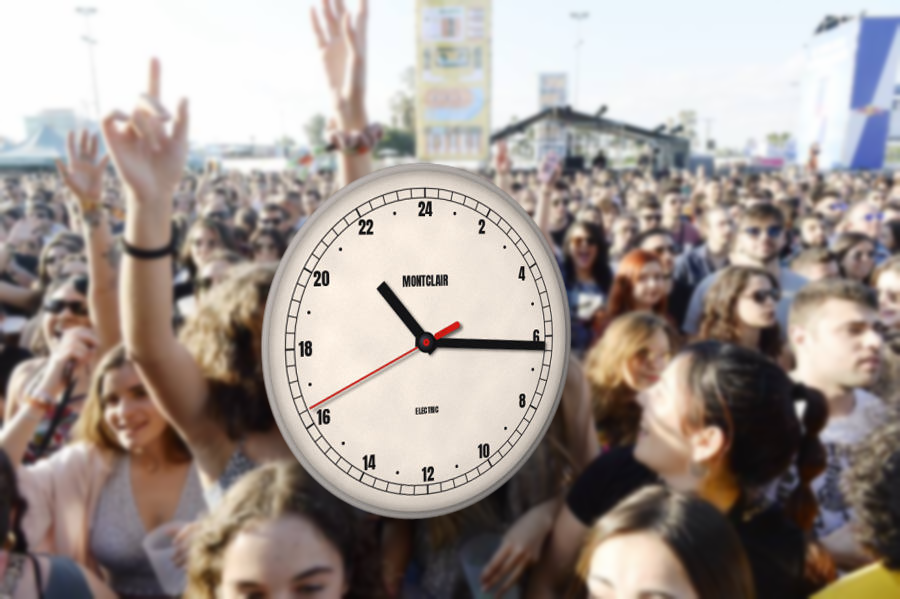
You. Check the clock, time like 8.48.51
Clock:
21.15.41
